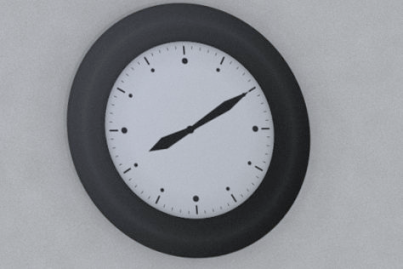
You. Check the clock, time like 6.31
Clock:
8.10
